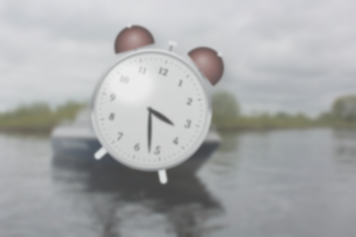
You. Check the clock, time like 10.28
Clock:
3.27
